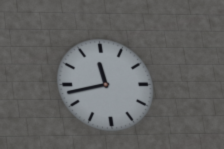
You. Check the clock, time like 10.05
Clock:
11.43
